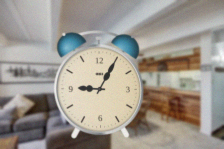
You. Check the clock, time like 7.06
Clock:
9.05
